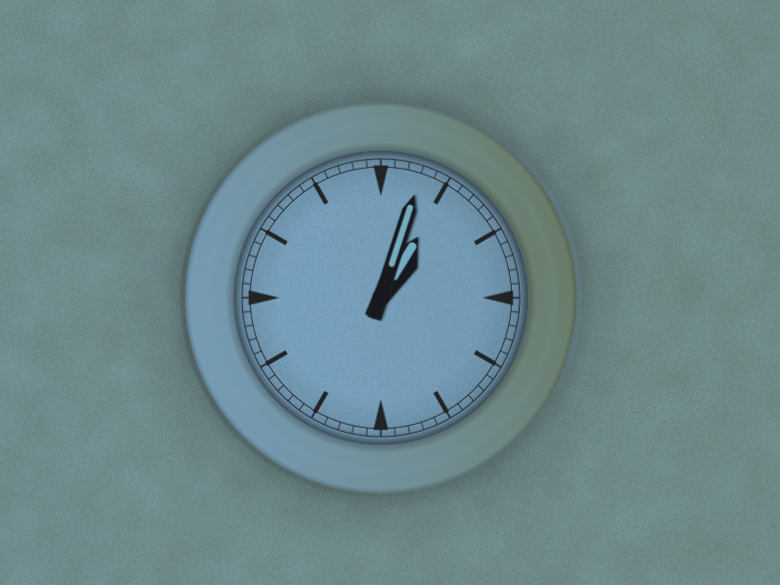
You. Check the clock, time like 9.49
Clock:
1.03
